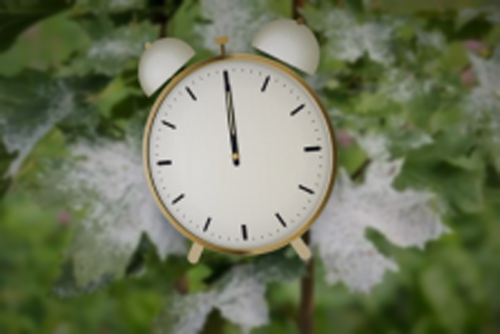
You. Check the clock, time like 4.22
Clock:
12.00
